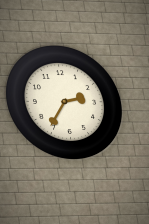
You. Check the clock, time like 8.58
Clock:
2.36
